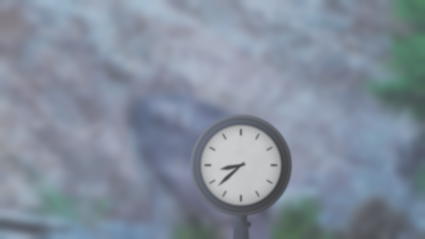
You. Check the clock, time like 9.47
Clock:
8.38
